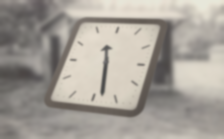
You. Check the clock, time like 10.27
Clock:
11.28
